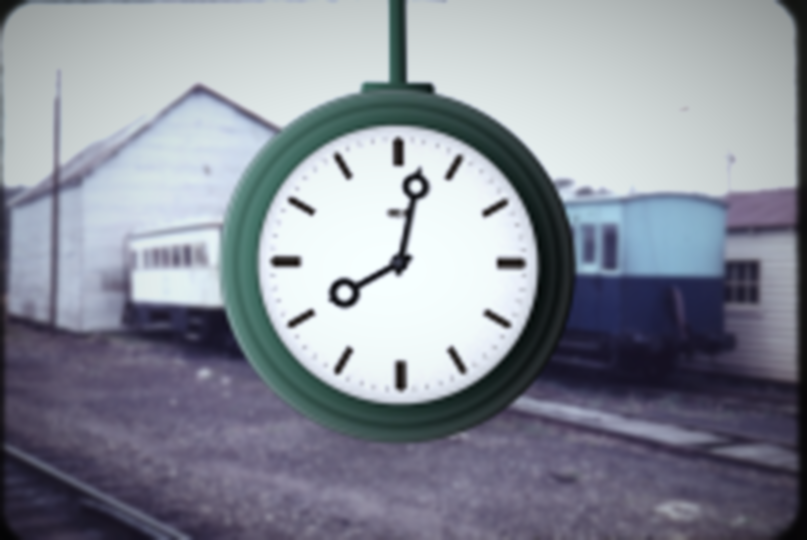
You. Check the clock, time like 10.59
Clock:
8.02
